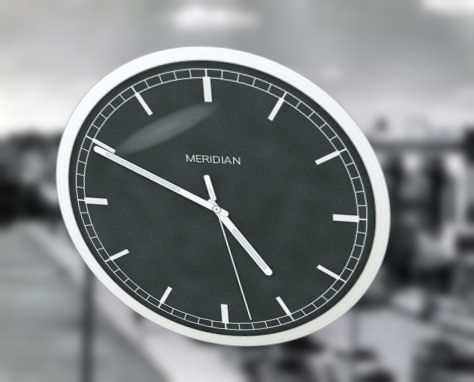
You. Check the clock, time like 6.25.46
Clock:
4.49.28
